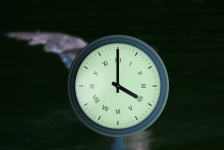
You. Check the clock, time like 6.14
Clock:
4.00
